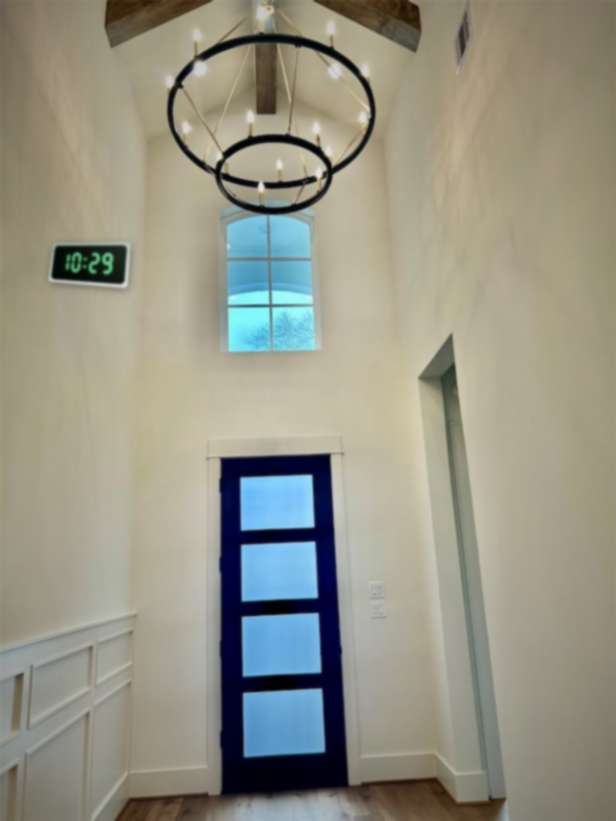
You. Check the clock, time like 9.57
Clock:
10.29
